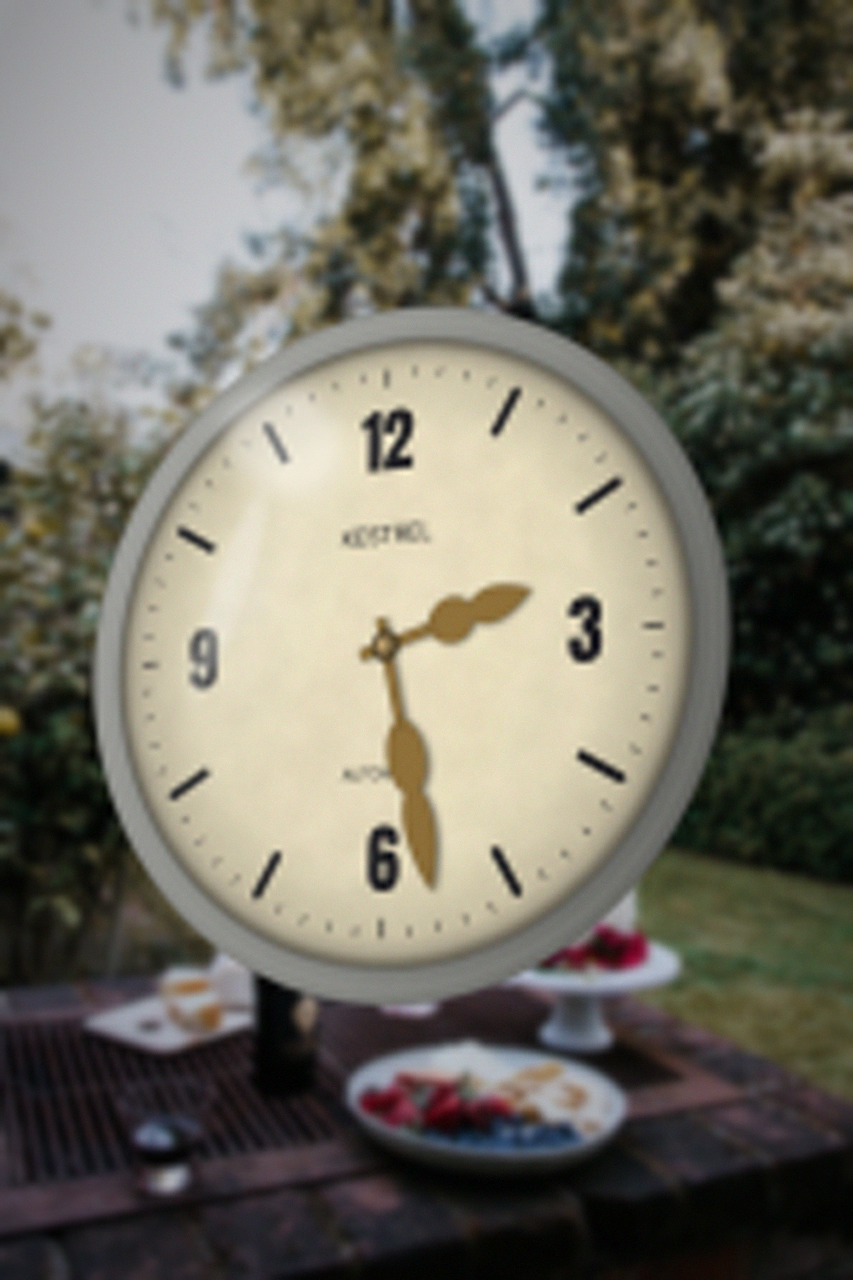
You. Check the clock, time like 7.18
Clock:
2.28
